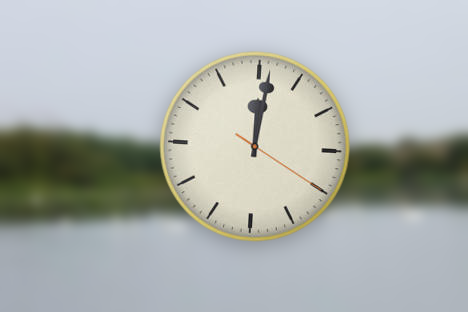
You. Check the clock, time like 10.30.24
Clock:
12.01.20
